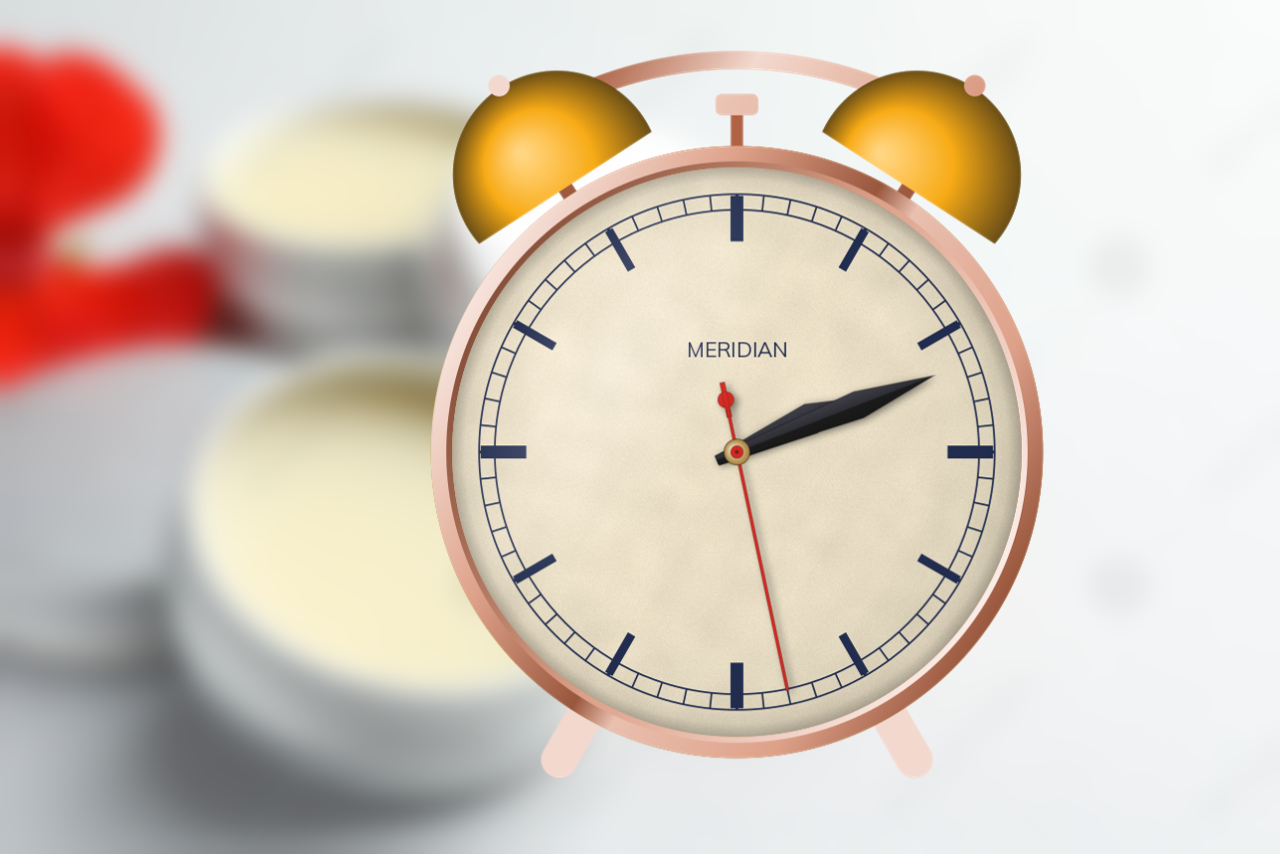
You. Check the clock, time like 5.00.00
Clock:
2.11.28
